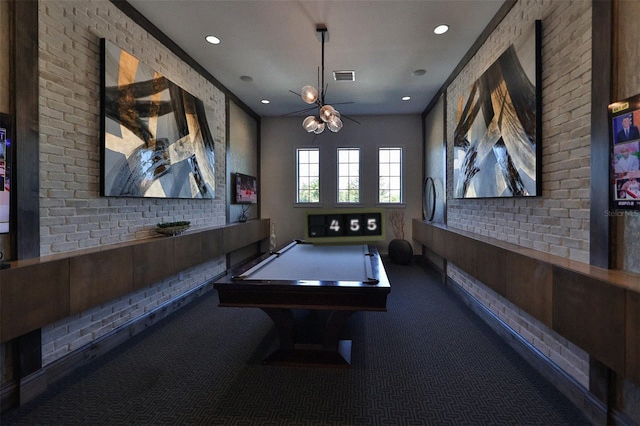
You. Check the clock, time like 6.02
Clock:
4.55
